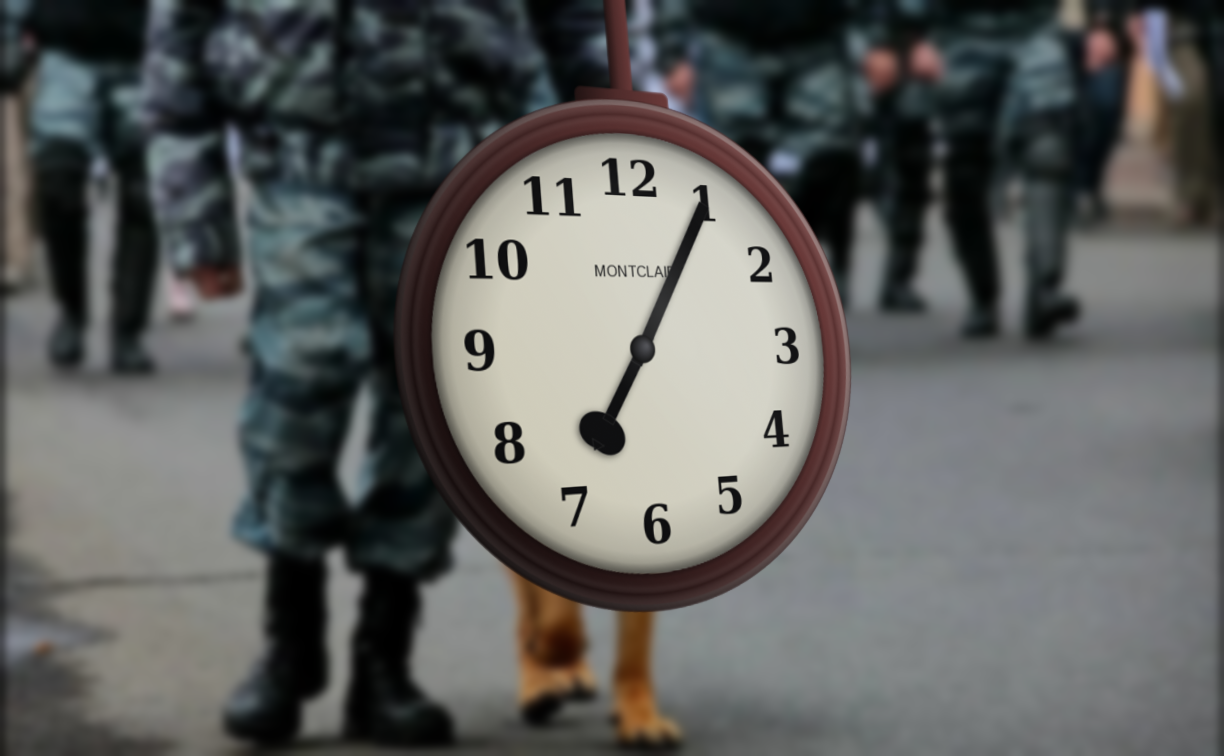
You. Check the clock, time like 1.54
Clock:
7.05
